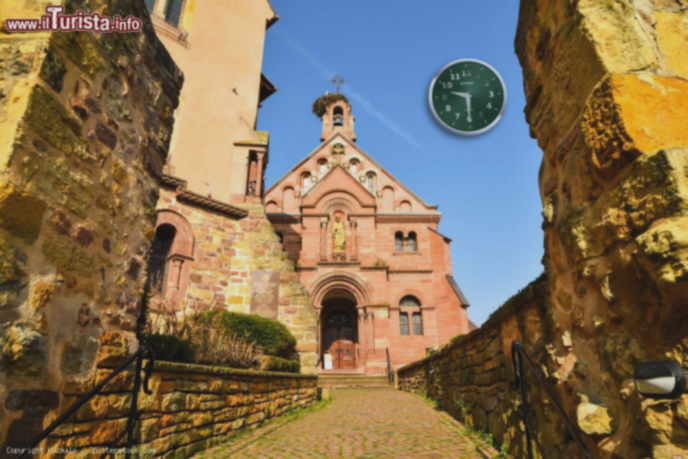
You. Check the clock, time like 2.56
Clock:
9.30
